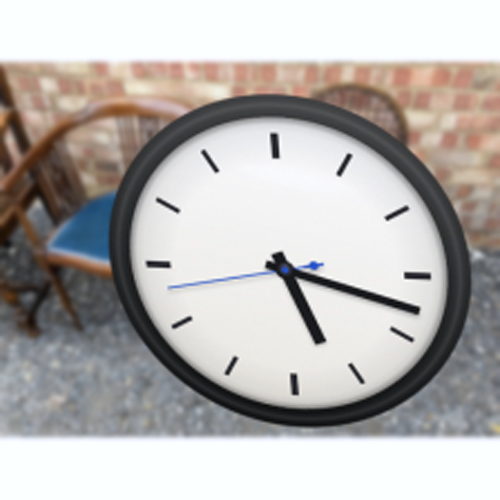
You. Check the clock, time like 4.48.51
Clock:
5.17.43
